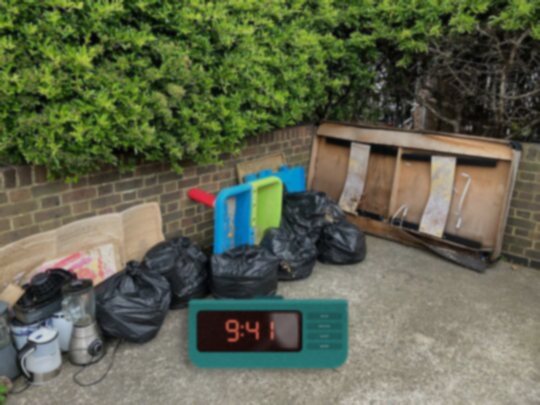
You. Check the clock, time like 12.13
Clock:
9.41
